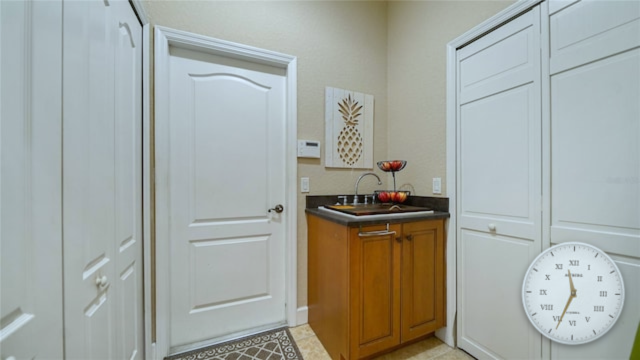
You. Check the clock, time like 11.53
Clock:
11.34
